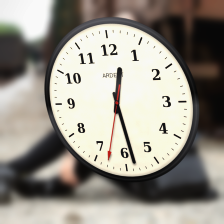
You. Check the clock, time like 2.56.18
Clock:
12.28.33
